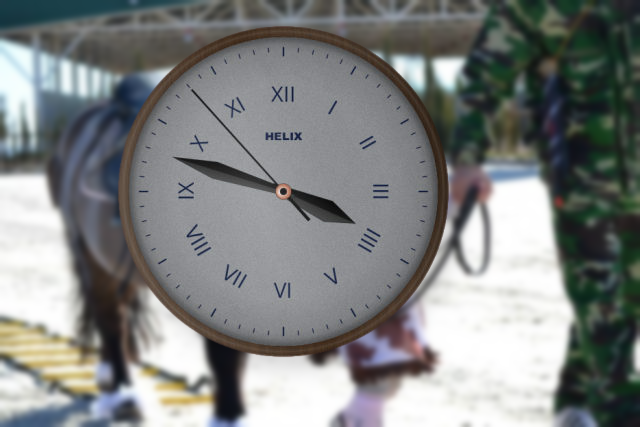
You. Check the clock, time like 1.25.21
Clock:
3.47.53
